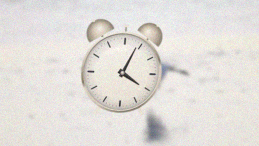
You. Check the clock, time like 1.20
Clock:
4.04
